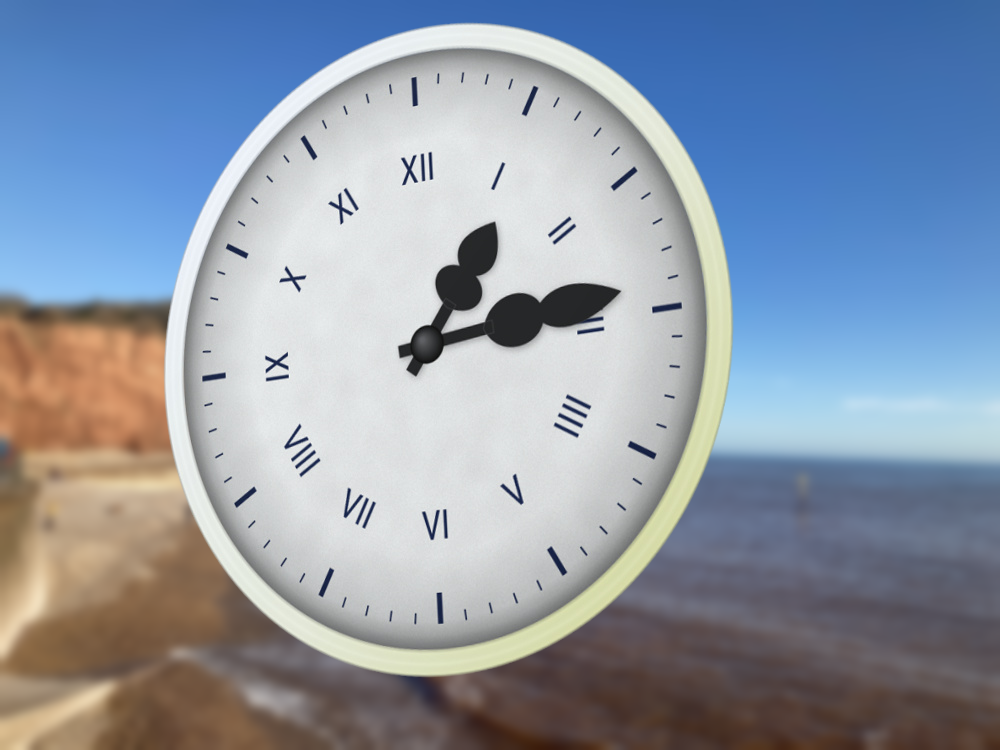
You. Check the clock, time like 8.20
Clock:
1.14
